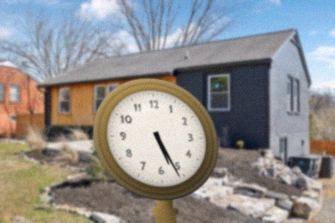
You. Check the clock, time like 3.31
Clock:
5.26
